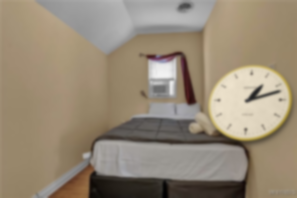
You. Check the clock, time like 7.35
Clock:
1.12
